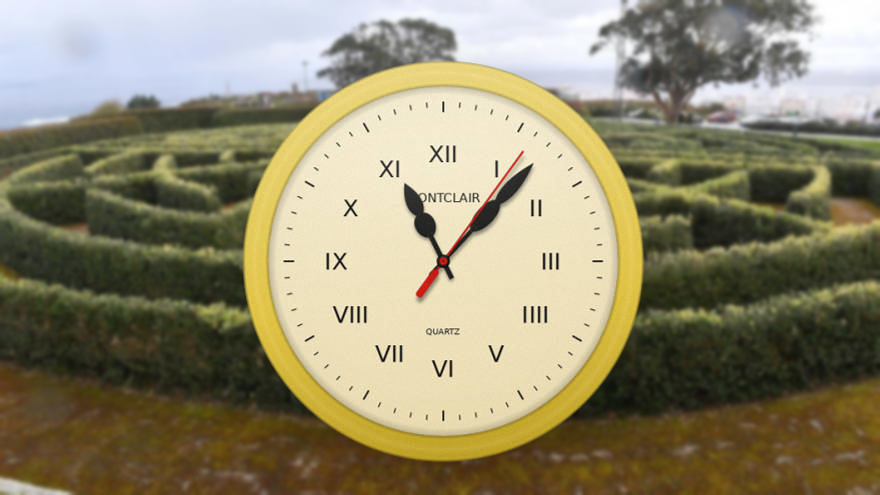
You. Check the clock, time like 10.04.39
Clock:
11.07.06
